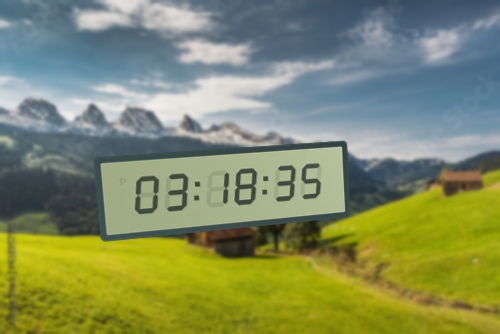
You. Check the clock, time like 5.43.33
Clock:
3.18.35
